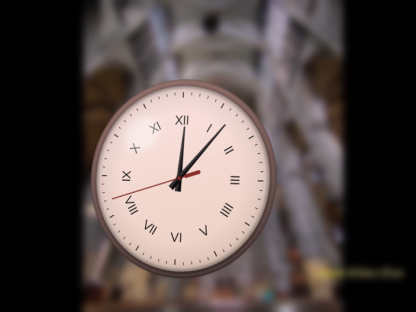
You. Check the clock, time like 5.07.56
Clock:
12.06.42
